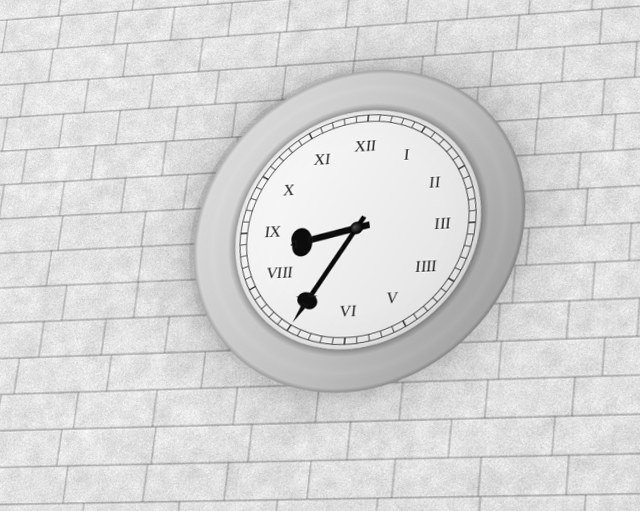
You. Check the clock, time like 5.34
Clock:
8.35
